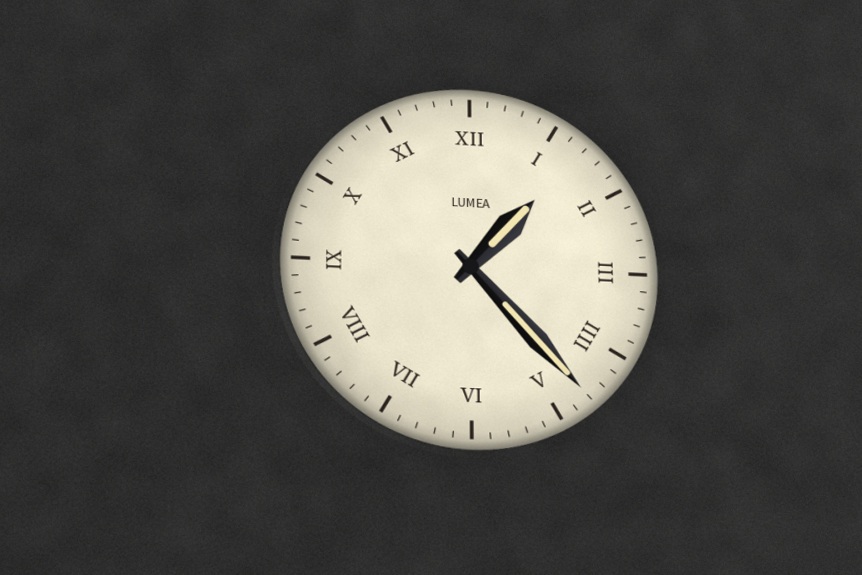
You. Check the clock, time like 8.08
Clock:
1.23
